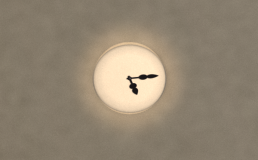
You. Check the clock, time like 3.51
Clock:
5.14
